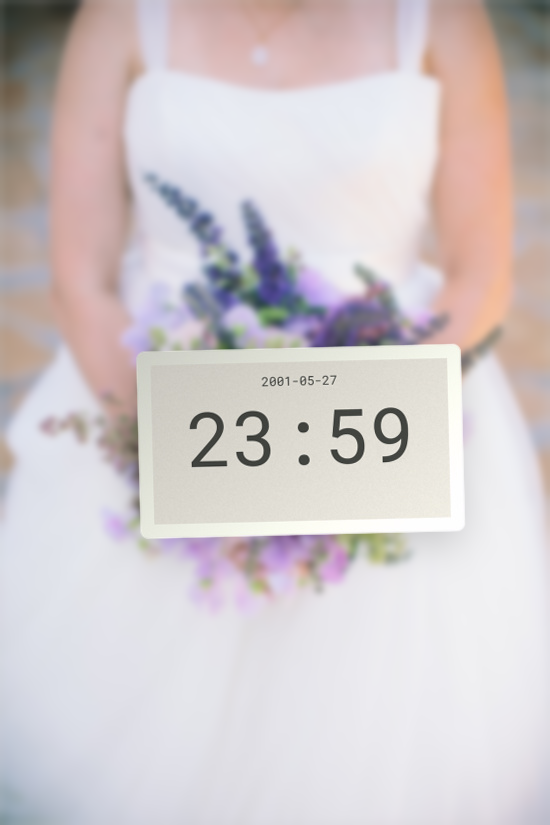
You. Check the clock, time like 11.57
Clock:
23.59
